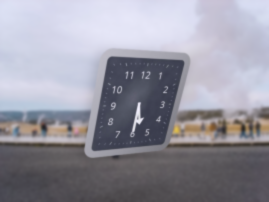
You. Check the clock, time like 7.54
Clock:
5.30
